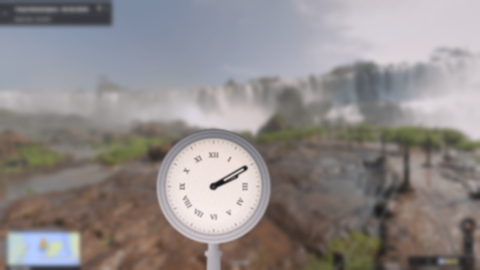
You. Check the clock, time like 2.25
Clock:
2.10
